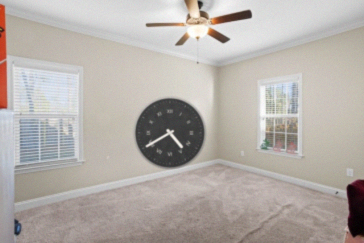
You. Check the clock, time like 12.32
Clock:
4.40
